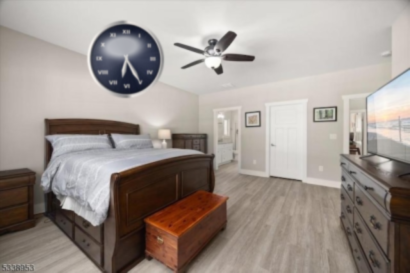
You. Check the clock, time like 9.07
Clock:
6.25
